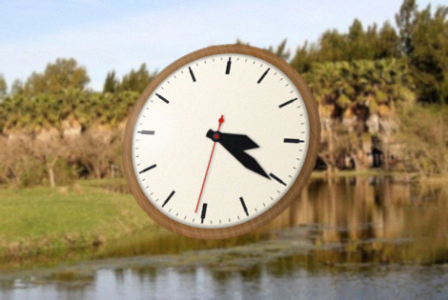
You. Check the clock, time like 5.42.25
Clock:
3.20.31
